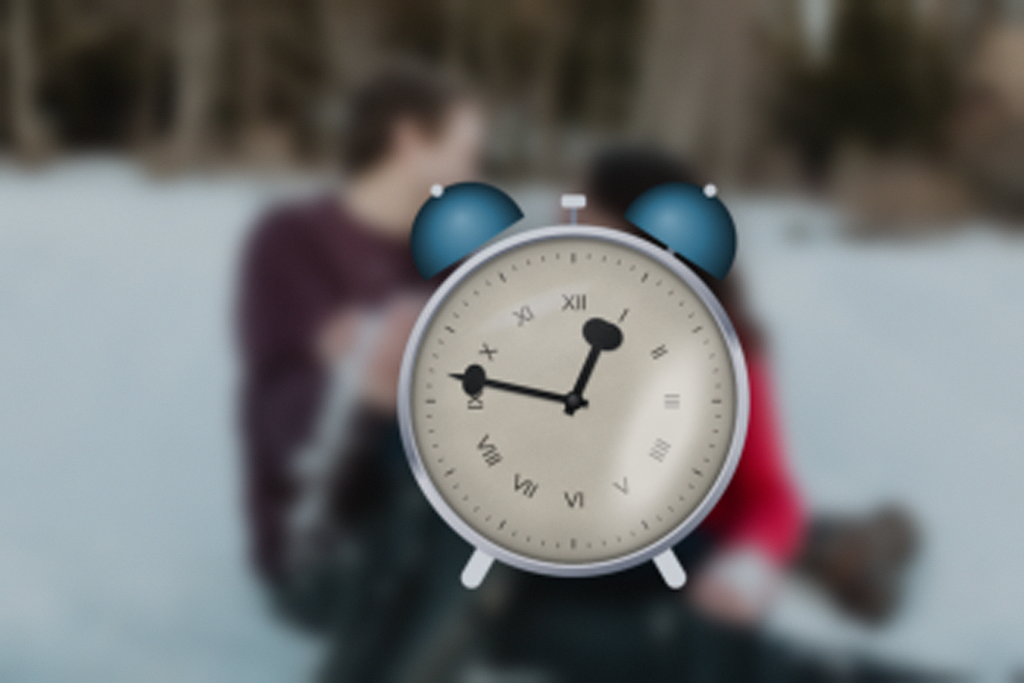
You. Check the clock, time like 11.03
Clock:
12.47
